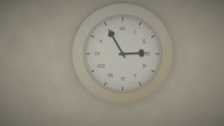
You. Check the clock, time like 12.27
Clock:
2.55
